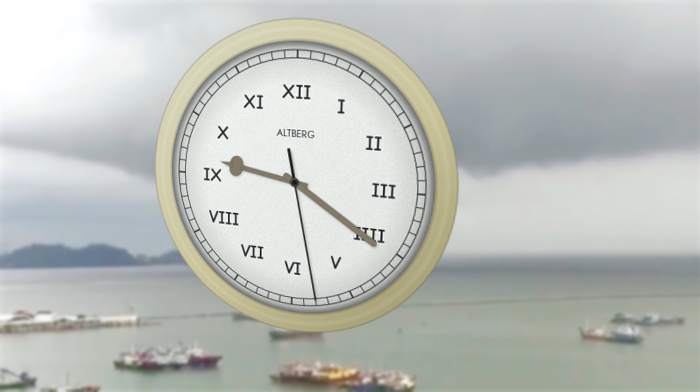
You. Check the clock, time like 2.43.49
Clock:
9.20.28
